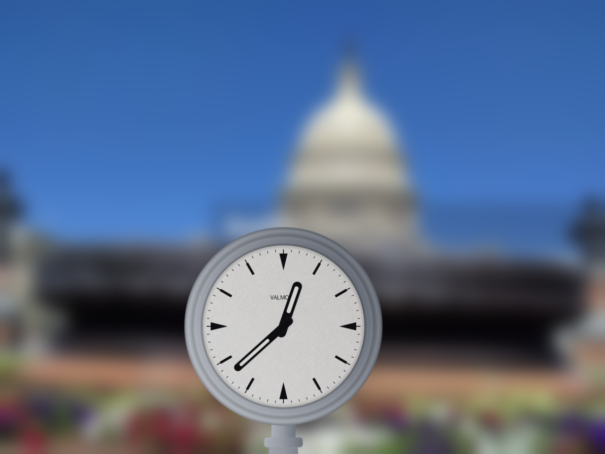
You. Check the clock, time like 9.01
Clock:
12.38
